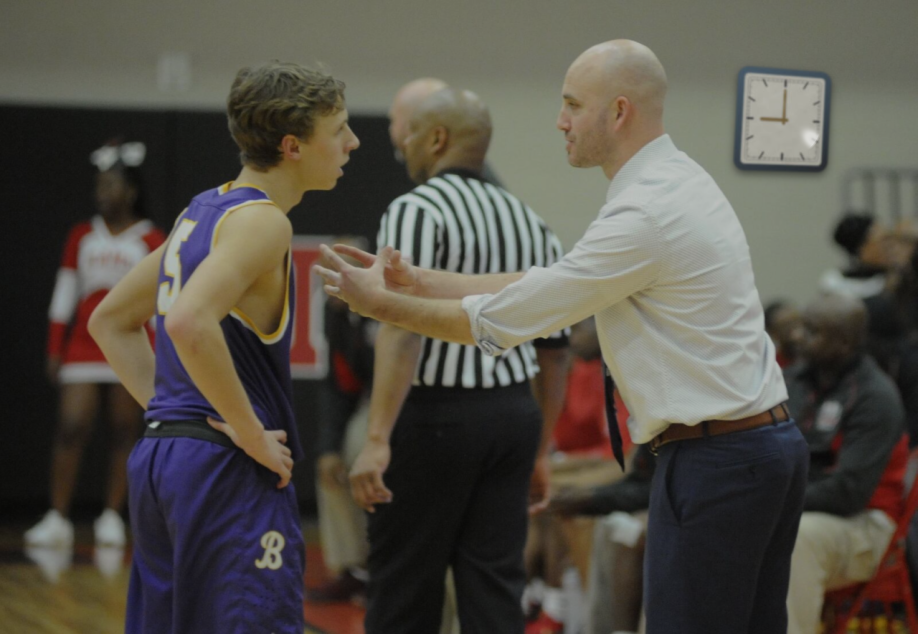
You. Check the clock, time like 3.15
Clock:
9.00
